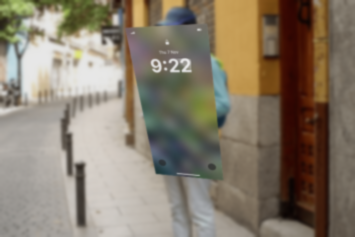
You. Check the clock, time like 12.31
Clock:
9.22
